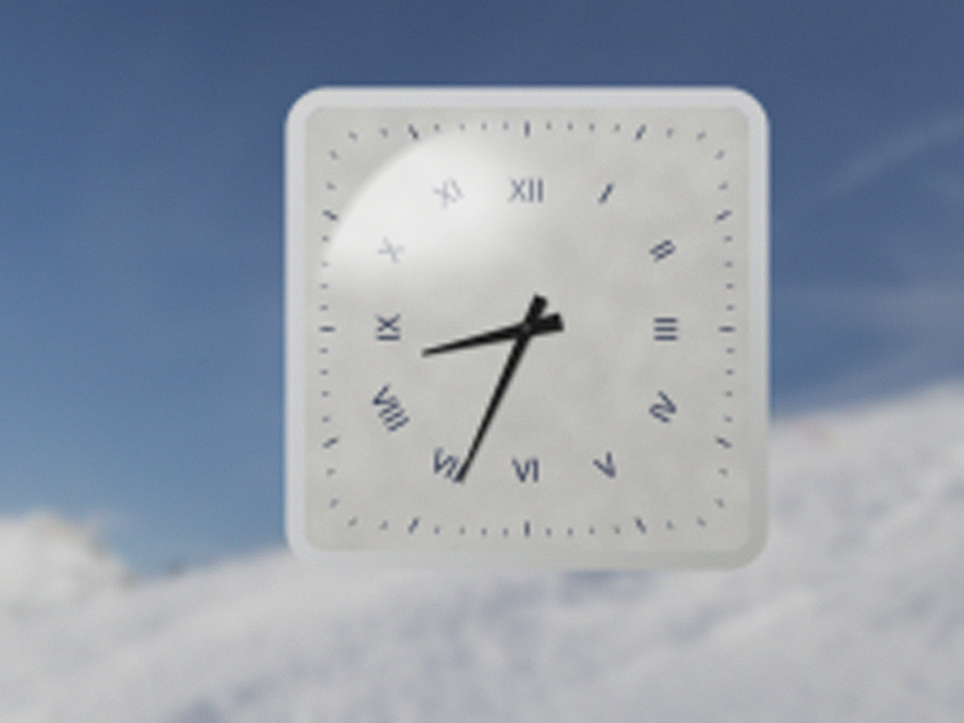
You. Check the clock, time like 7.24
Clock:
8.34
